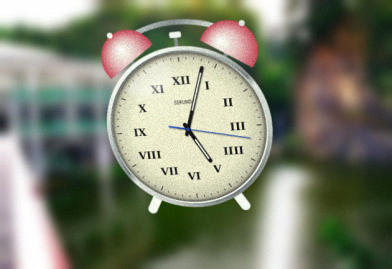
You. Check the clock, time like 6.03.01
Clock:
5.03.17
